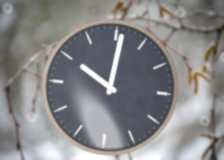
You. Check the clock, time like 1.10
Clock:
10.01
